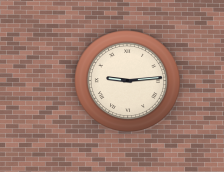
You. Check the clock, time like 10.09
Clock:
9.14
